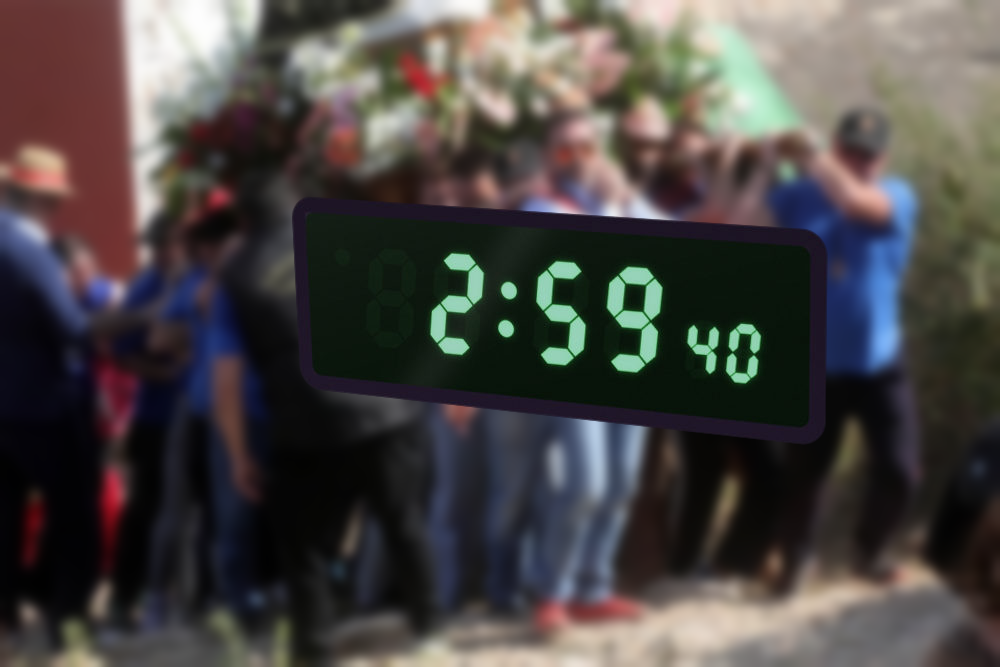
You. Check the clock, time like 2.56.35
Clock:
2.59.40
